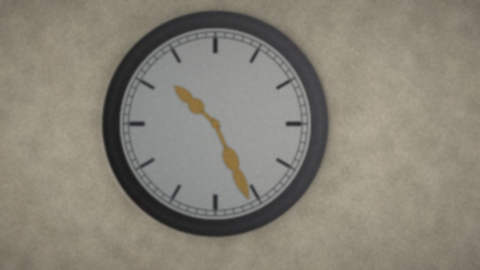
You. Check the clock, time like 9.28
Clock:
10.26
